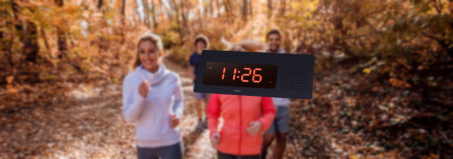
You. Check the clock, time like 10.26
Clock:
11.26
